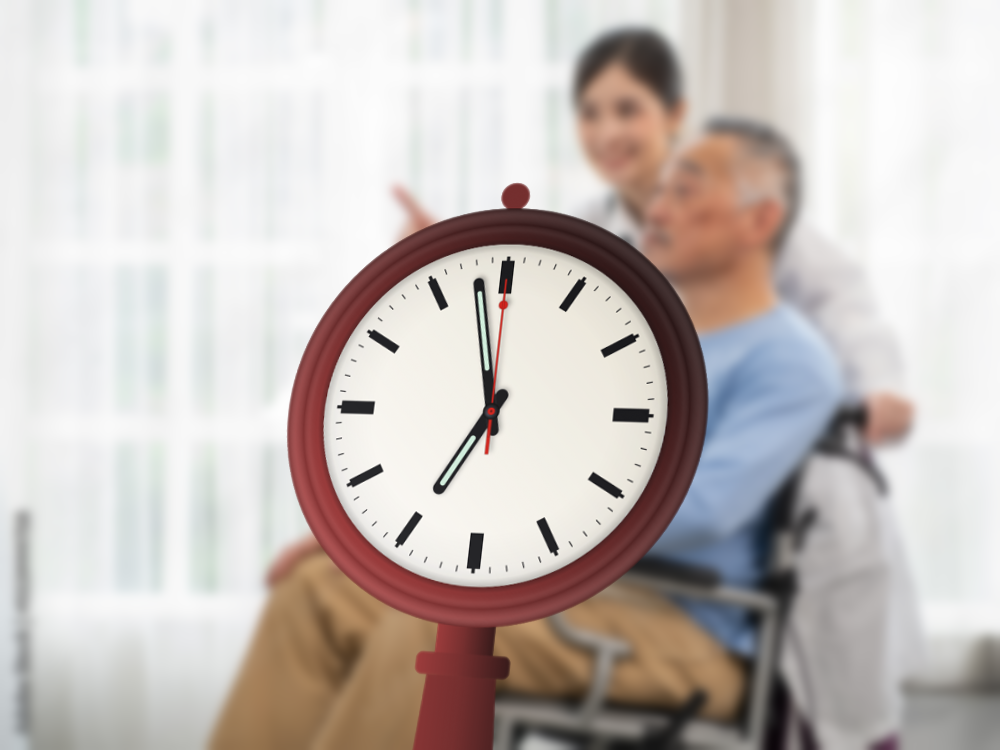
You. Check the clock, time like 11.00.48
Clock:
6.58.00
